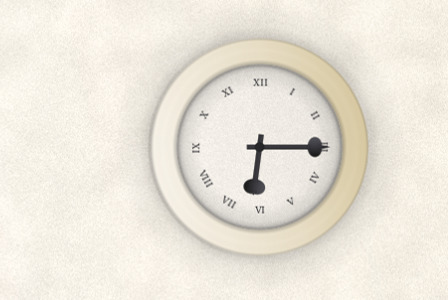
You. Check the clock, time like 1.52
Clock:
6.15
